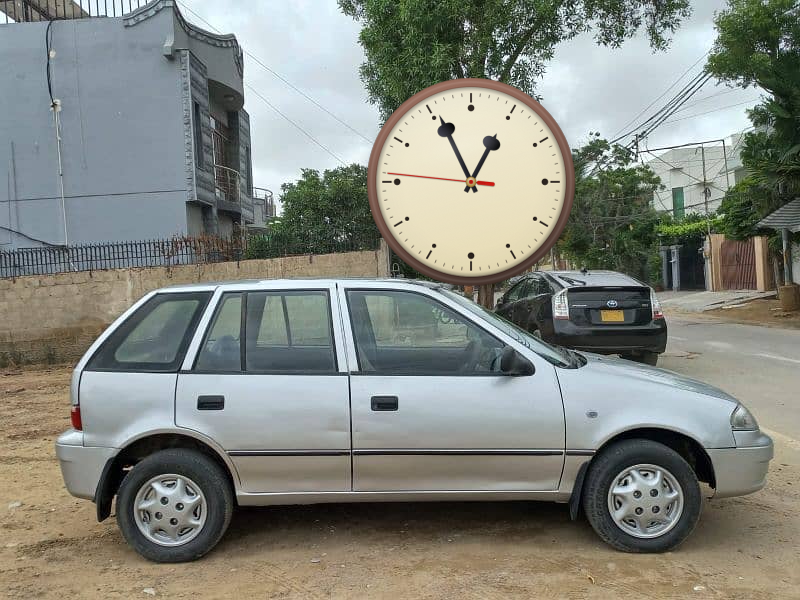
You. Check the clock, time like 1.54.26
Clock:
12.55.46
